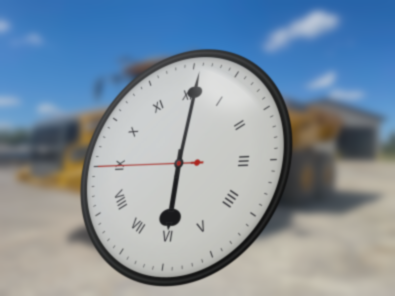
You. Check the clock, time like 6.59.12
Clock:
6.00.45
